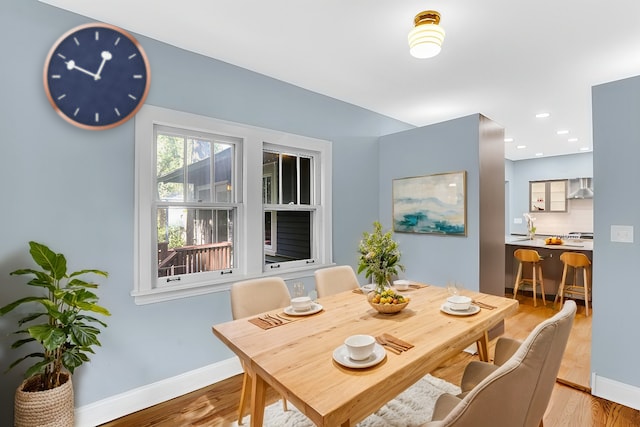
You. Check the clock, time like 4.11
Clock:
12.49
